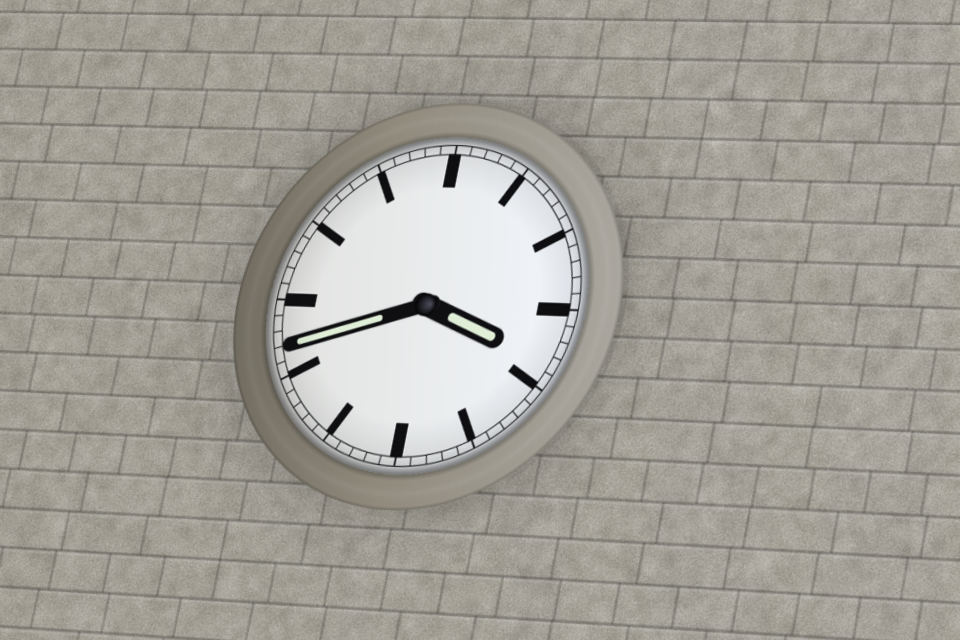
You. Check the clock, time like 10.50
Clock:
3.42
